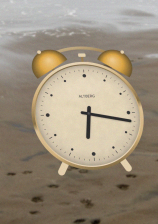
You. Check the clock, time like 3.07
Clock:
6.17
